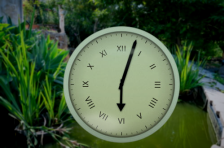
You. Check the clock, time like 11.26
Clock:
6.03
